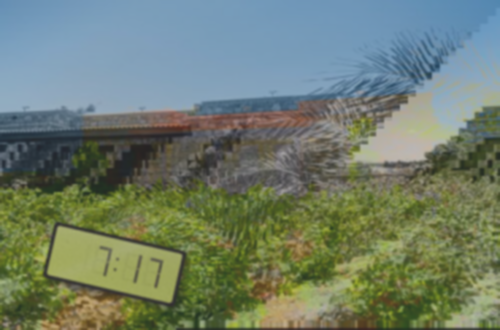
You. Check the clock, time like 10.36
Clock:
7.17
